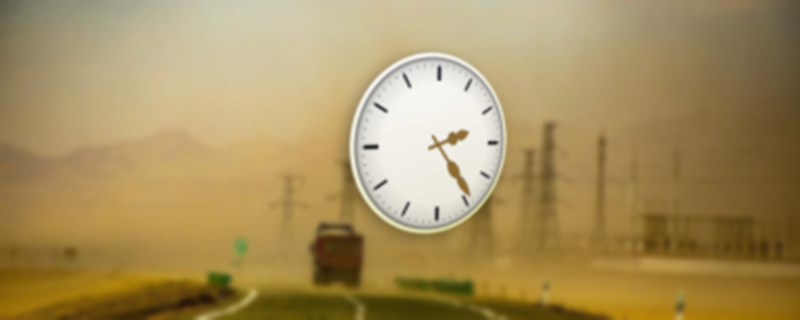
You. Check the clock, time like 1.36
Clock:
2.24
